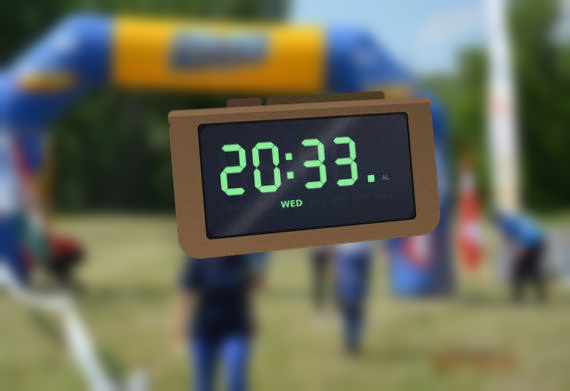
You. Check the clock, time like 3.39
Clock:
20.33
